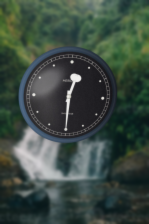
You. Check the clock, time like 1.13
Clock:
12.30
